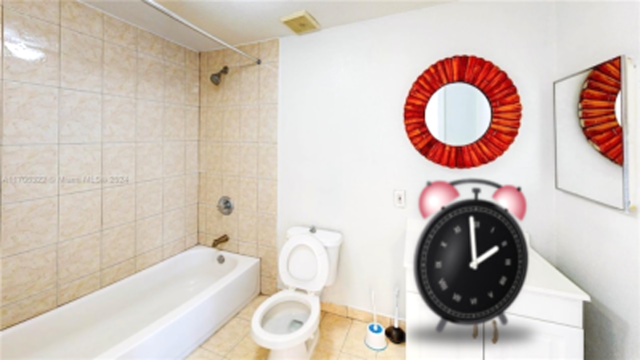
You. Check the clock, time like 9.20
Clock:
1.59
